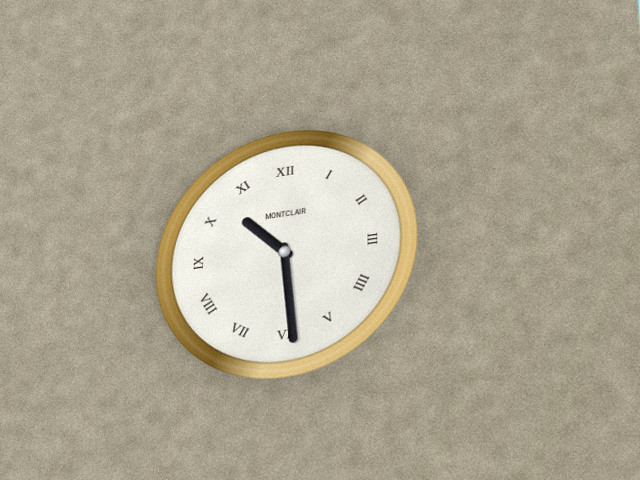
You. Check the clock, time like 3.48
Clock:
10.29
